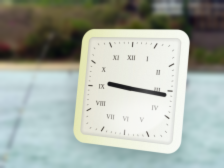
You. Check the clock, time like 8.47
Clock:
9.16
